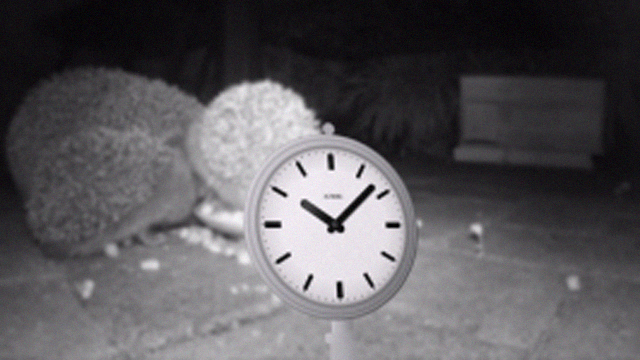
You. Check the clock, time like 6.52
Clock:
10.08
